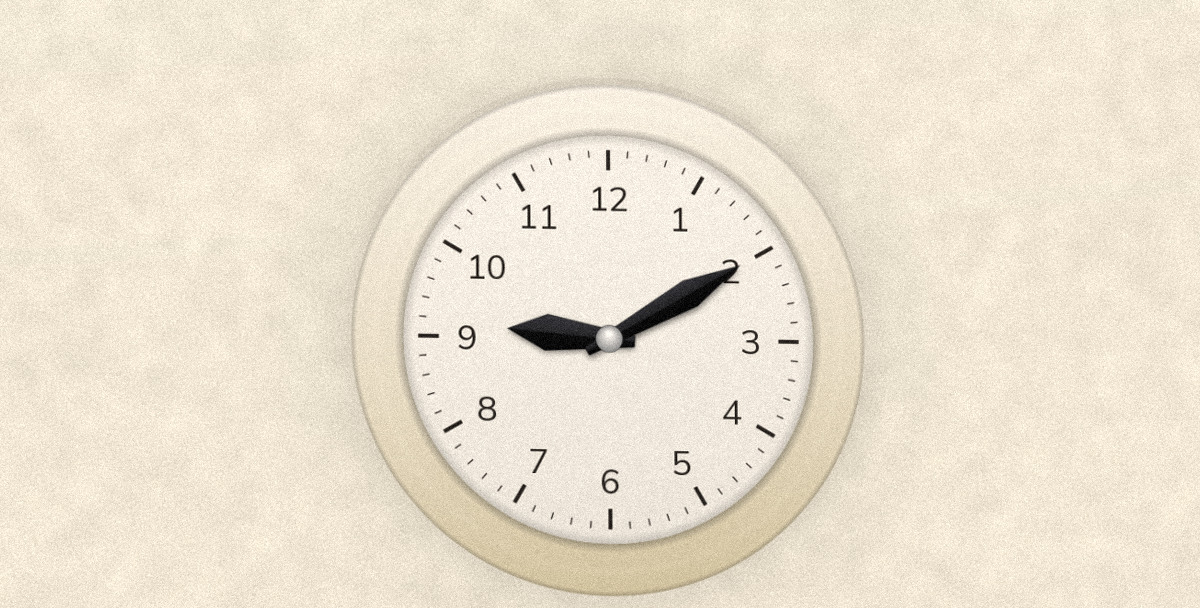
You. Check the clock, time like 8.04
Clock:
9.10
